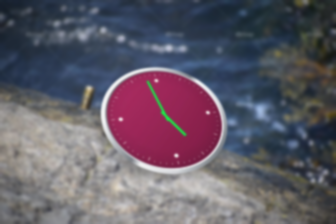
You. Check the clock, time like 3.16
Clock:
4.58
